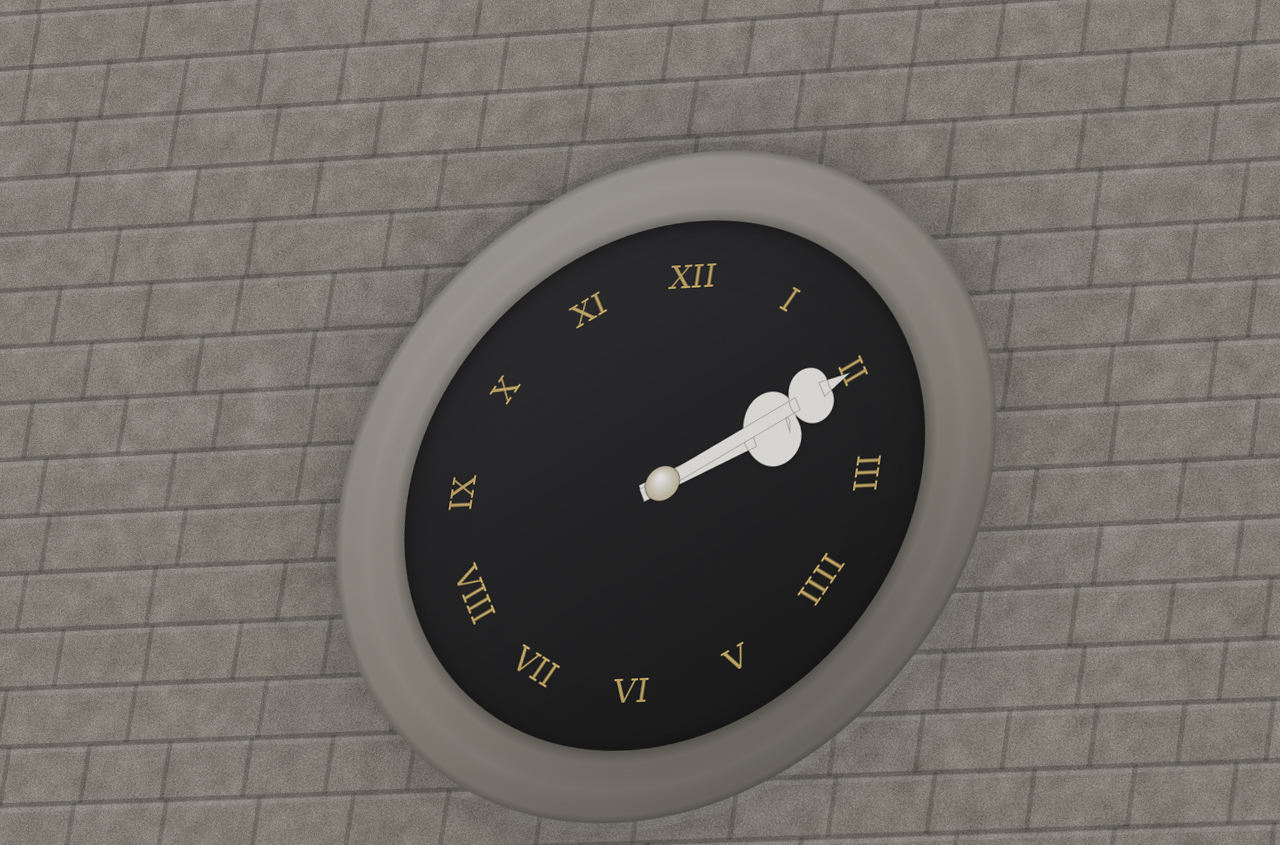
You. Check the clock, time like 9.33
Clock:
2.10
